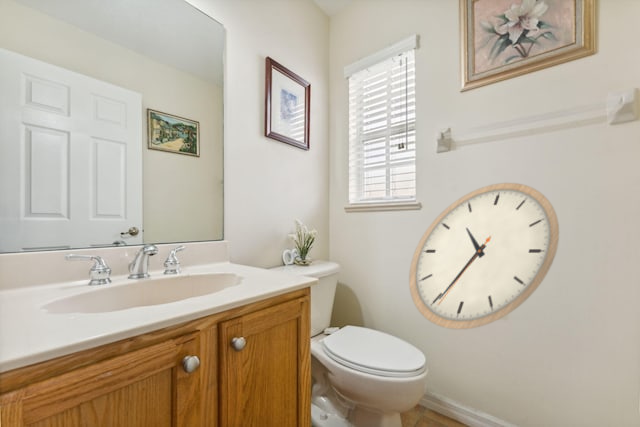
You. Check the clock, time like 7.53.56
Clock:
10.34.34
